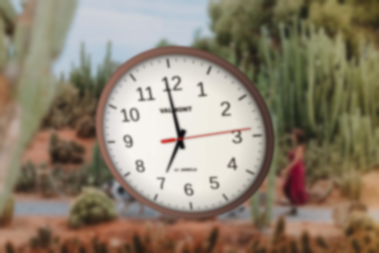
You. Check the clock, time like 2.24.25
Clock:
6.59.14
